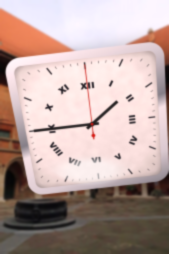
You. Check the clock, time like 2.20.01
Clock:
1.45.00
